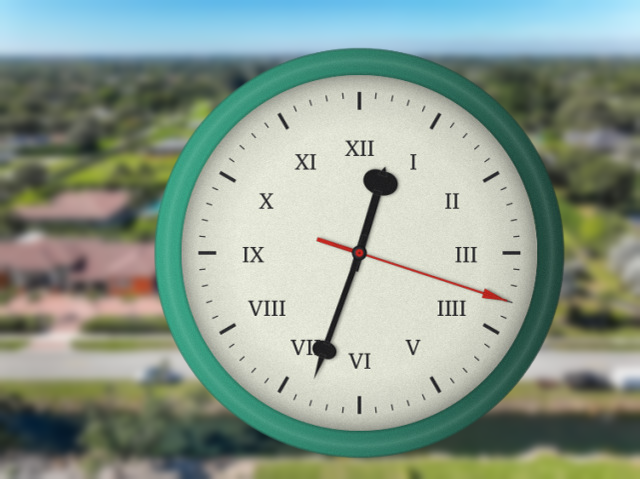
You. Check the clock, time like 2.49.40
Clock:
12.33.18
